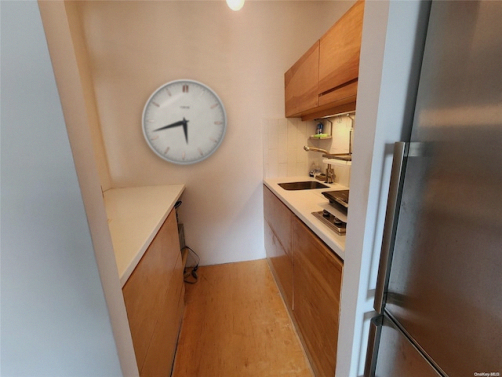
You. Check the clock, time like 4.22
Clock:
5.42
